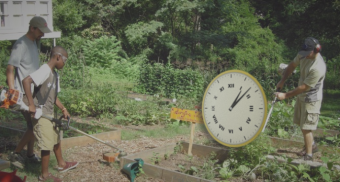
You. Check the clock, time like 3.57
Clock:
1.08
